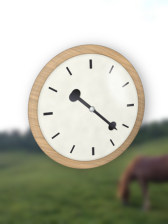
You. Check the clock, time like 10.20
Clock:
10.22
